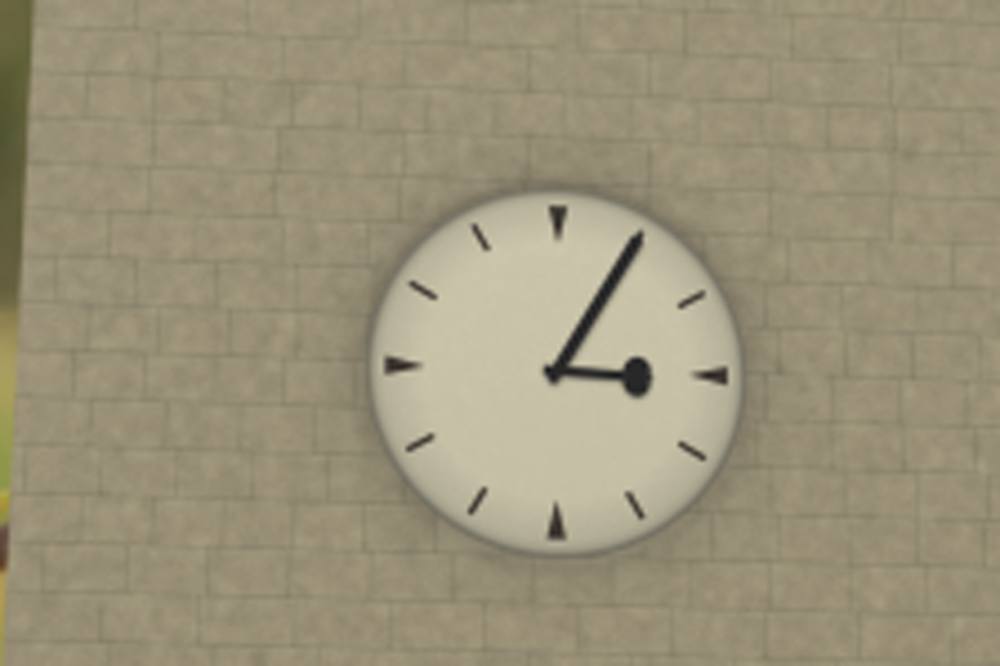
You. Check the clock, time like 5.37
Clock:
3.05
